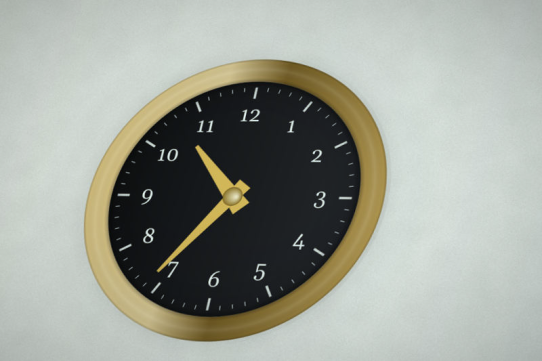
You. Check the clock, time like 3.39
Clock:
10.36
